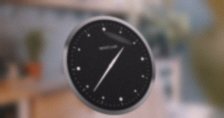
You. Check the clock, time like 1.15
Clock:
1.38
